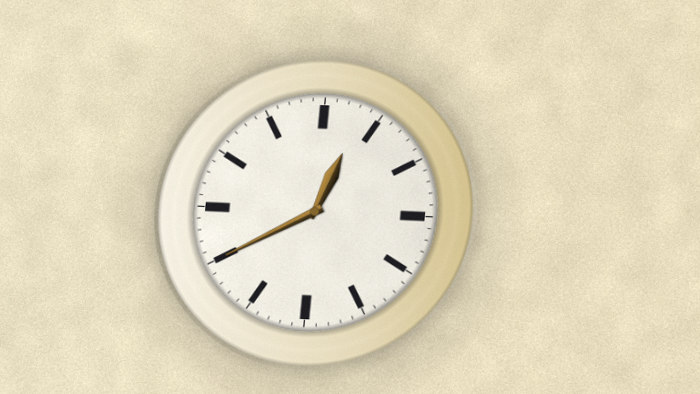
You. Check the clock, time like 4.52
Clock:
12.40
